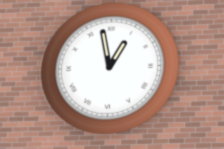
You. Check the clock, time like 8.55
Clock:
12.58
